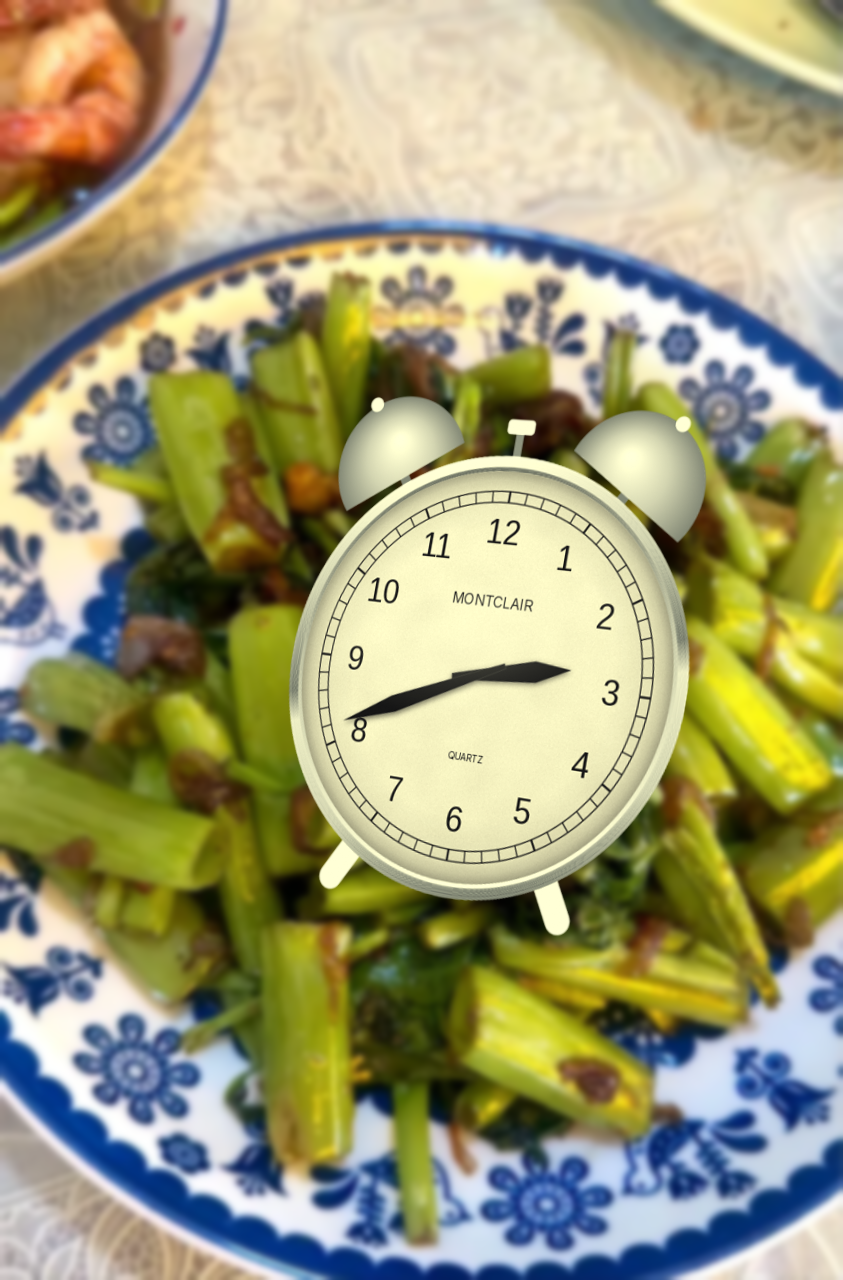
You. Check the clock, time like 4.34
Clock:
2.41
